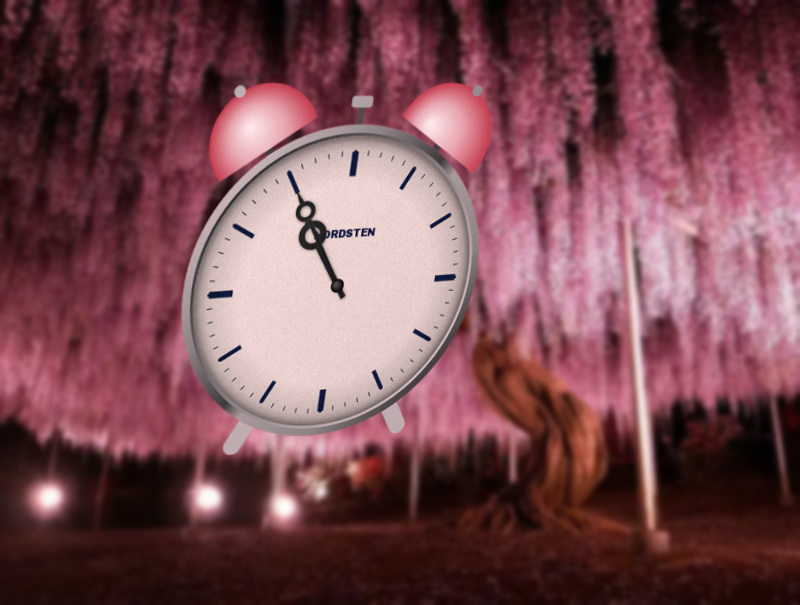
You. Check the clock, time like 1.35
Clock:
10.55
